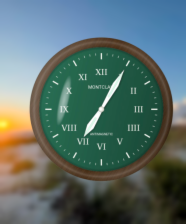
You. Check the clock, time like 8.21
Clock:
7.05
